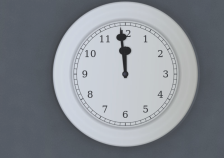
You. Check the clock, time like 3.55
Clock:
11.59
